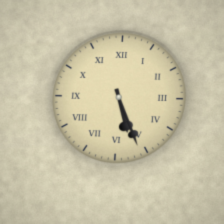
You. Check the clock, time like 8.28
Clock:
5.26
